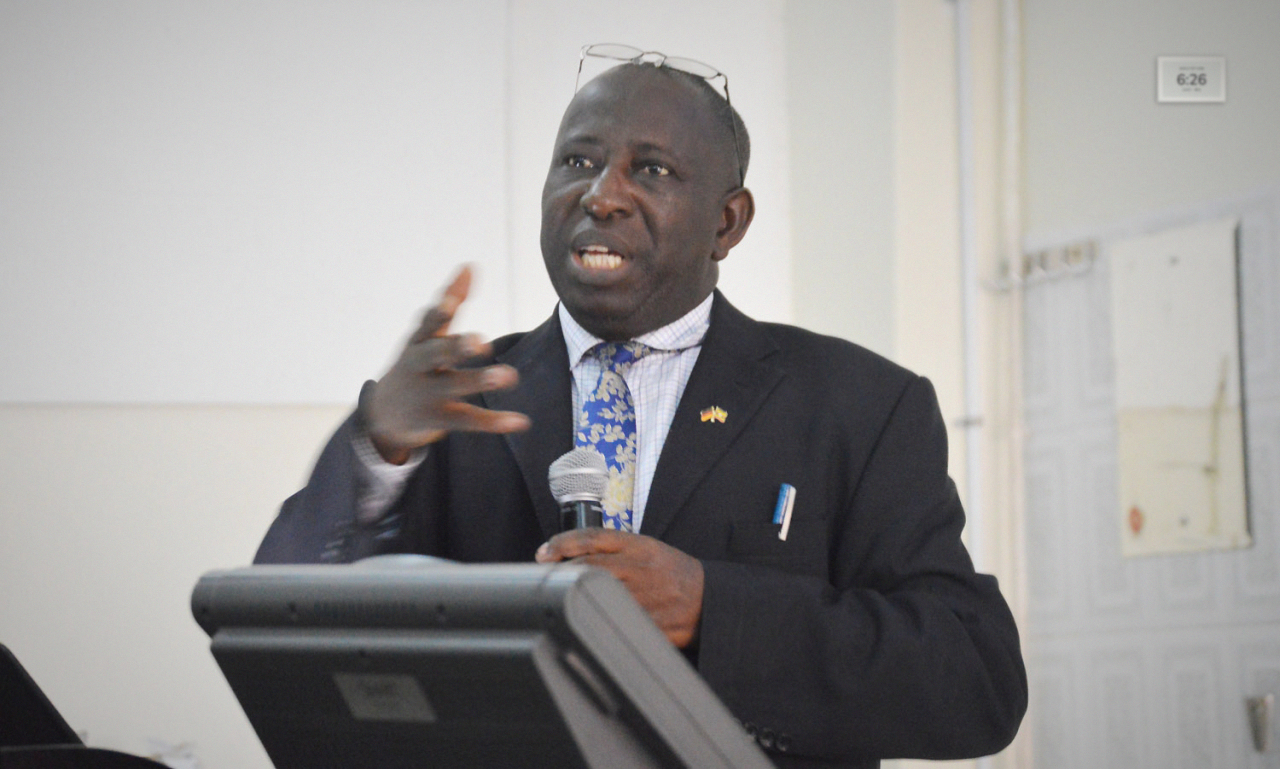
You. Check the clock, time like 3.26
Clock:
6.26
